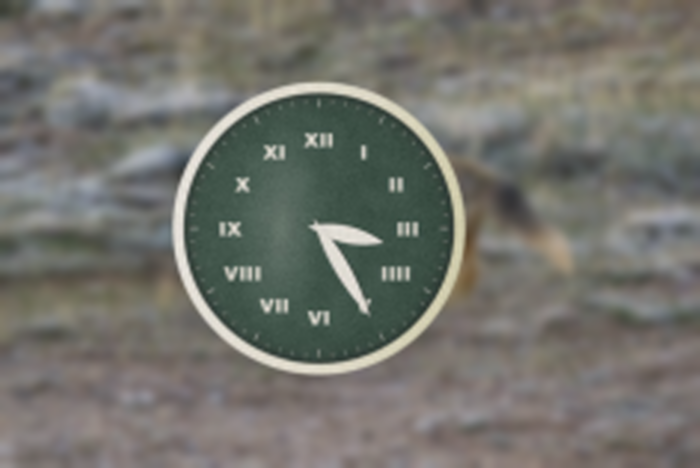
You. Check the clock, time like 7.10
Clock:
3.25
